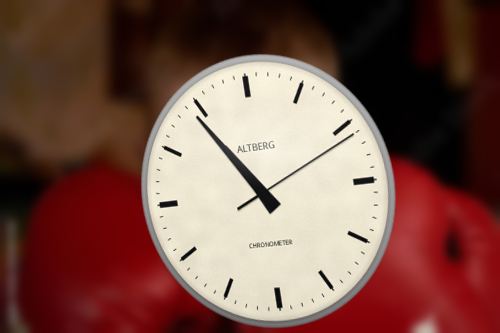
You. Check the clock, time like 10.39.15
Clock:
10.54.11
